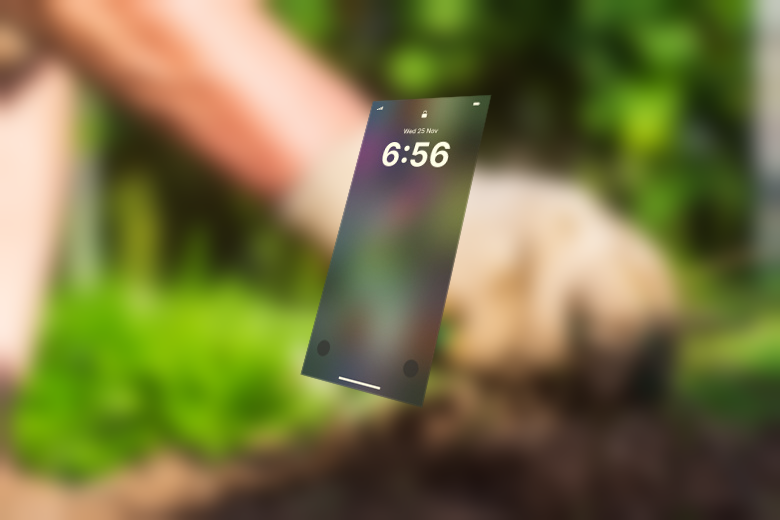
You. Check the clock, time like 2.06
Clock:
6.56
